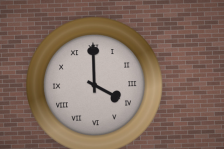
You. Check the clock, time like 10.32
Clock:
4.00
